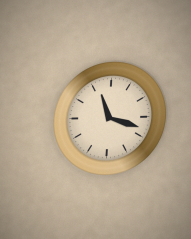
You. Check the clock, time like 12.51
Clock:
11.18
